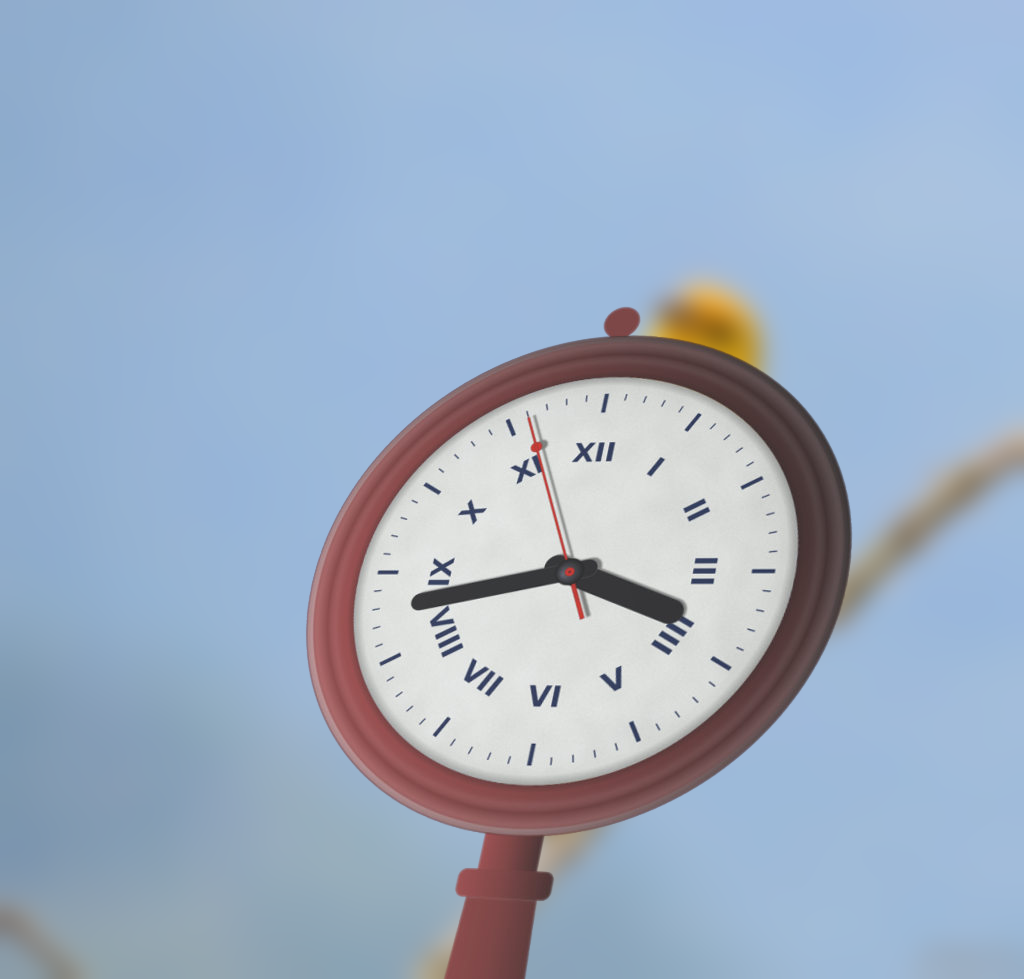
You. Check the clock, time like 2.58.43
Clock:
3.42.56
